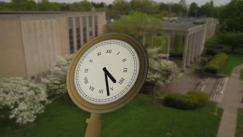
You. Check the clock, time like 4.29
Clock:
4.27
